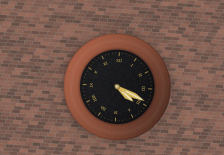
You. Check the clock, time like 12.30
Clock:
4.19
